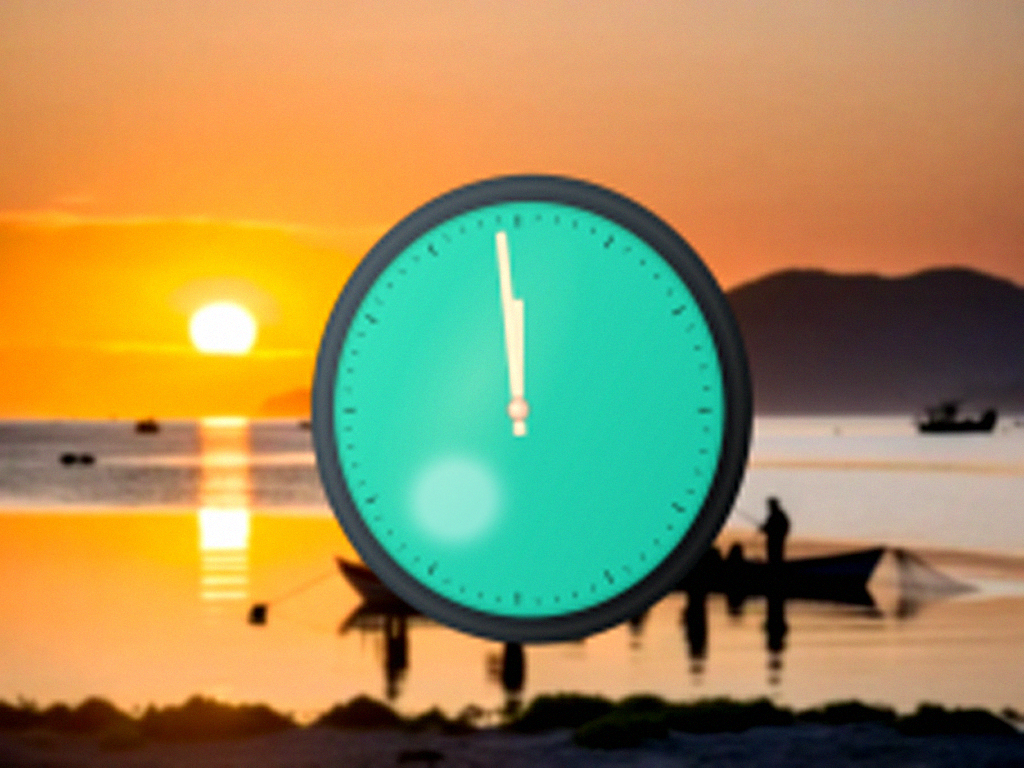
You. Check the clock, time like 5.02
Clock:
11.59
